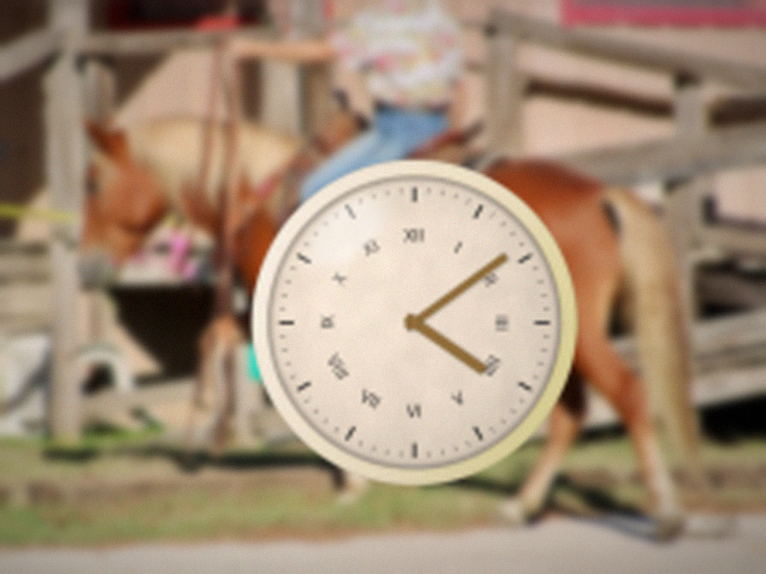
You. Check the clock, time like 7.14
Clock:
4.09
